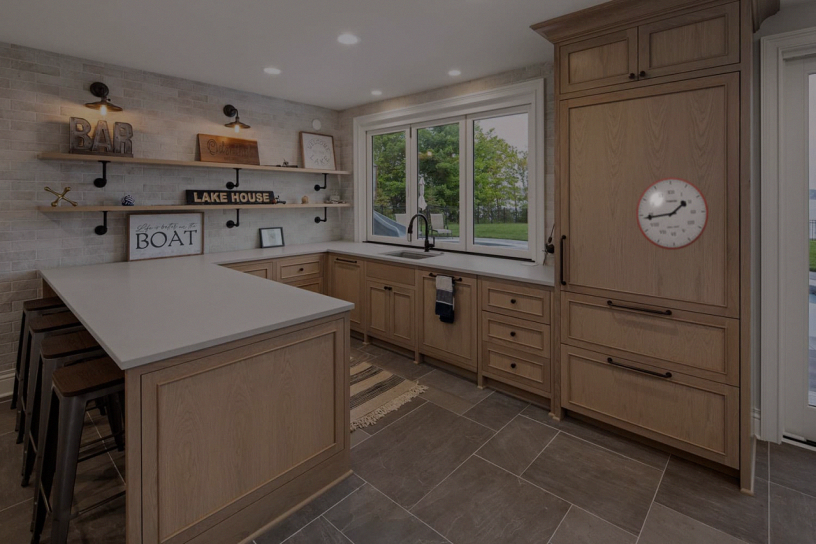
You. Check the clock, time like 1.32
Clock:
1.44
